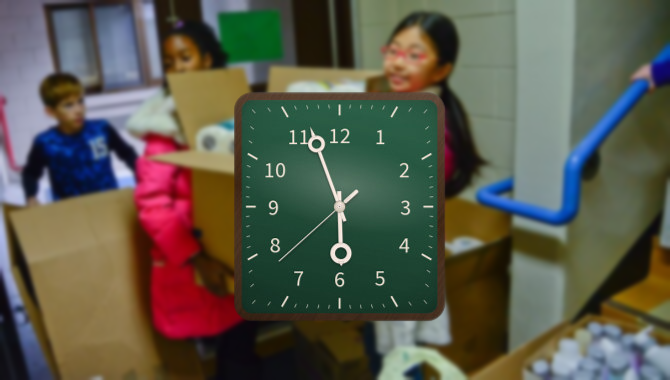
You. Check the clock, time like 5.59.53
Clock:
5.56.38
